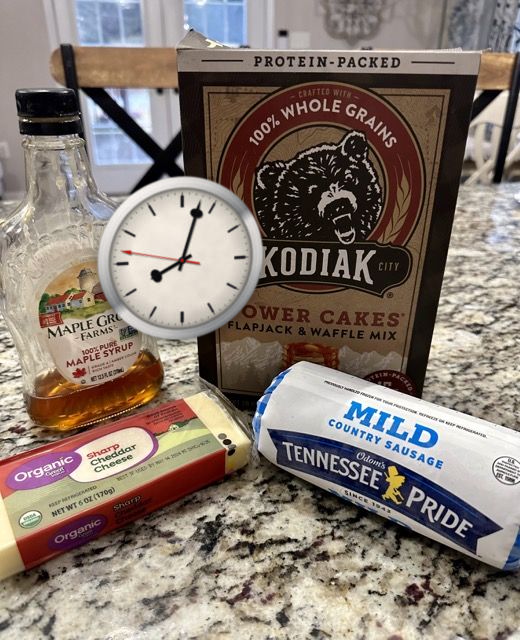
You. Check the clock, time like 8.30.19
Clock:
8.02.47
